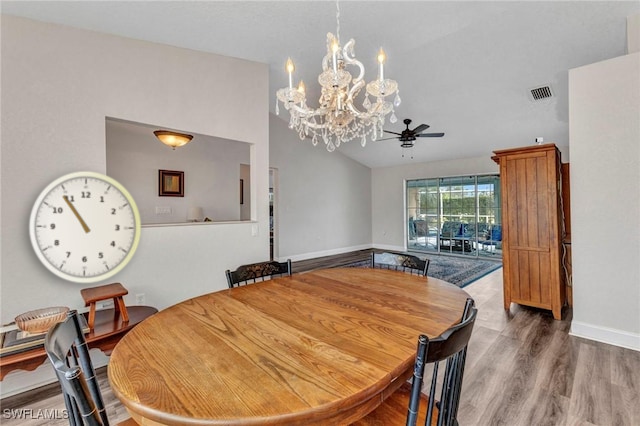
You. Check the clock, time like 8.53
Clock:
10.54
